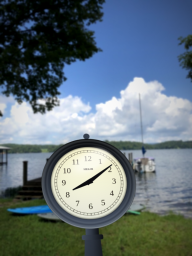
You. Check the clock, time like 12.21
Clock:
8.09
